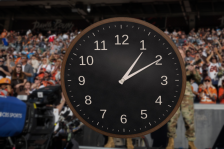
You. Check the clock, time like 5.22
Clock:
1.10
